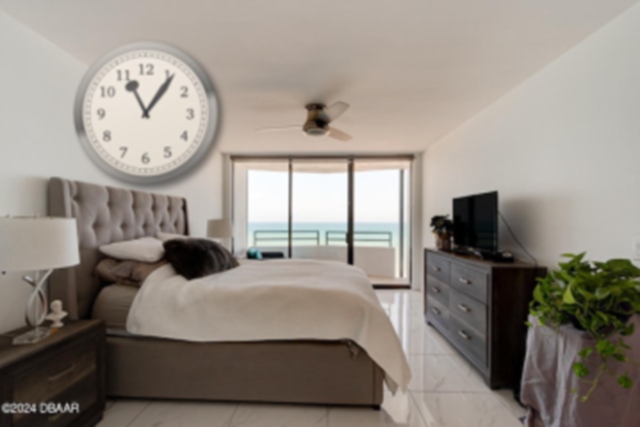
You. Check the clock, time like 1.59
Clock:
11.06
